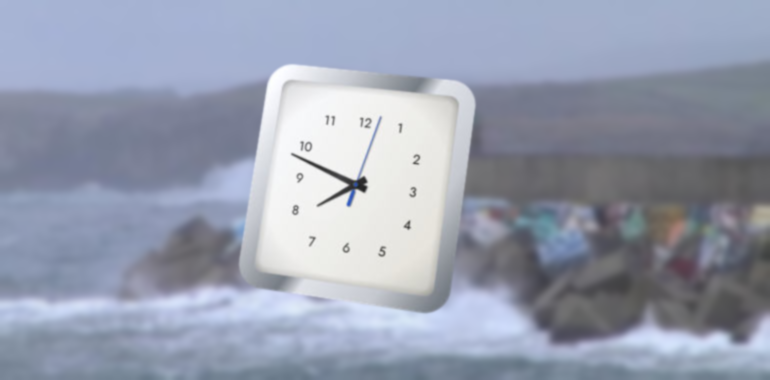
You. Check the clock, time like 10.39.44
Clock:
7.48.02
